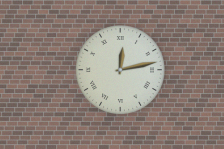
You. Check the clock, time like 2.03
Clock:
12.13
